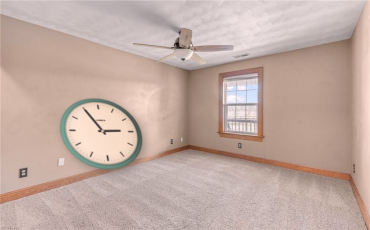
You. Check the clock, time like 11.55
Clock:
2.55
